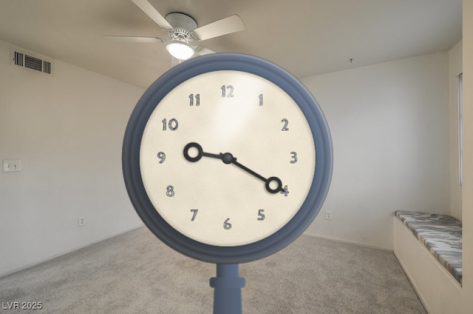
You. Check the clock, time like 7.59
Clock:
9.20
